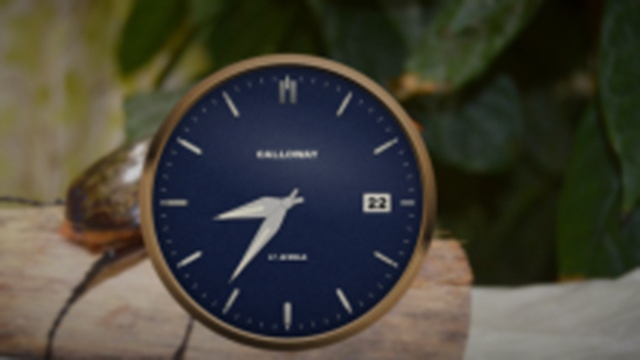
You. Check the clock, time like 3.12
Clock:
8.36
